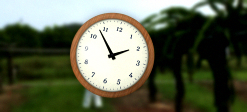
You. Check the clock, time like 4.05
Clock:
1.53
